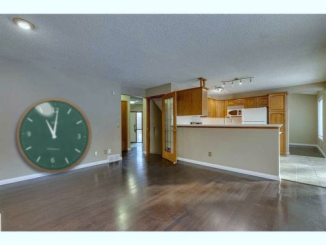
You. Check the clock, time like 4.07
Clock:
11.01
